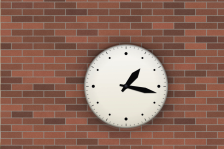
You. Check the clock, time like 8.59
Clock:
1.17
